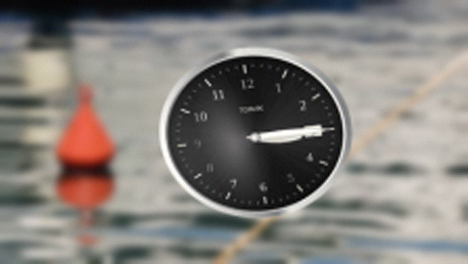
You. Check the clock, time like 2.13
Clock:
3.15
